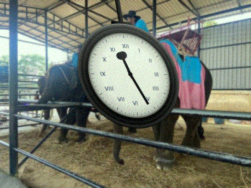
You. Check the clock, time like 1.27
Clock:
11.26
